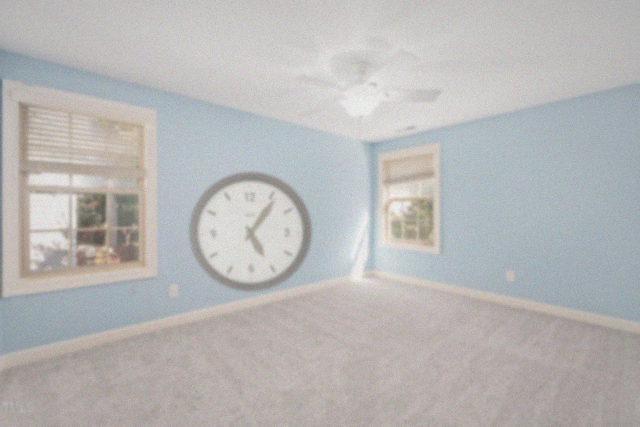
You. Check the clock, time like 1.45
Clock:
5.06
